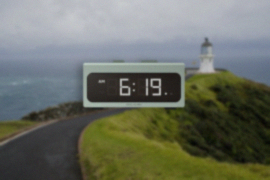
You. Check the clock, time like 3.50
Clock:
6.19
